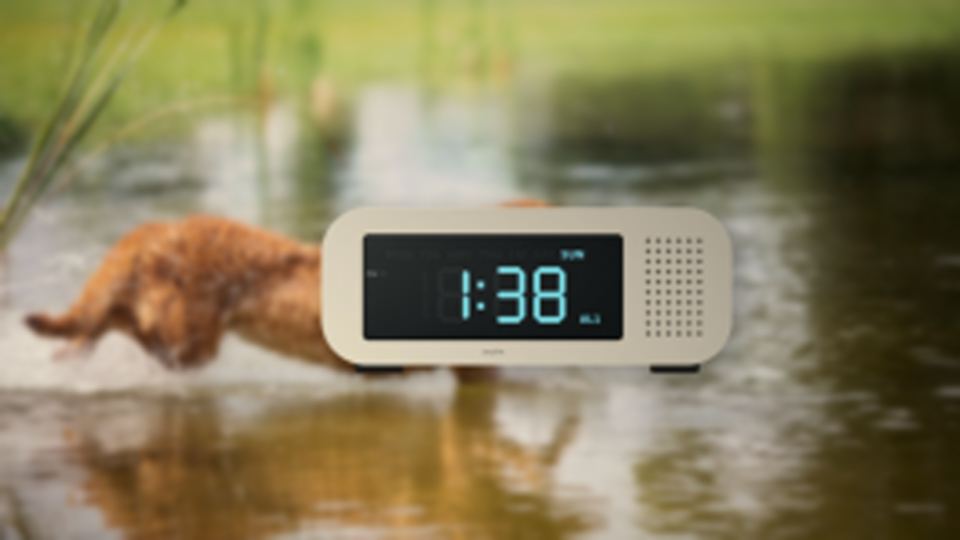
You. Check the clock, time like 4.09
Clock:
1.38
